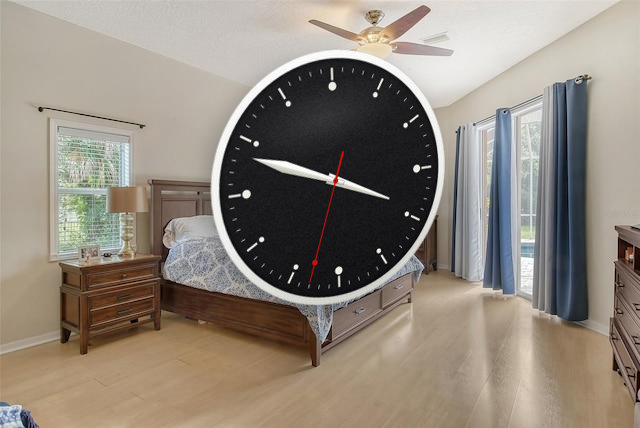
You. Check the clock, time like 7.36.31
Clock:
3.48.33
